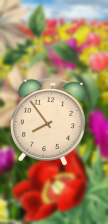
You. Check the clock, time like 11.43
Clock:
7.53
